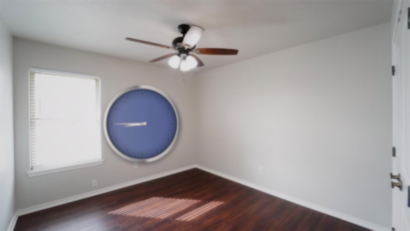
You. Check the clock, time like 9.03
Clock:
8.45
